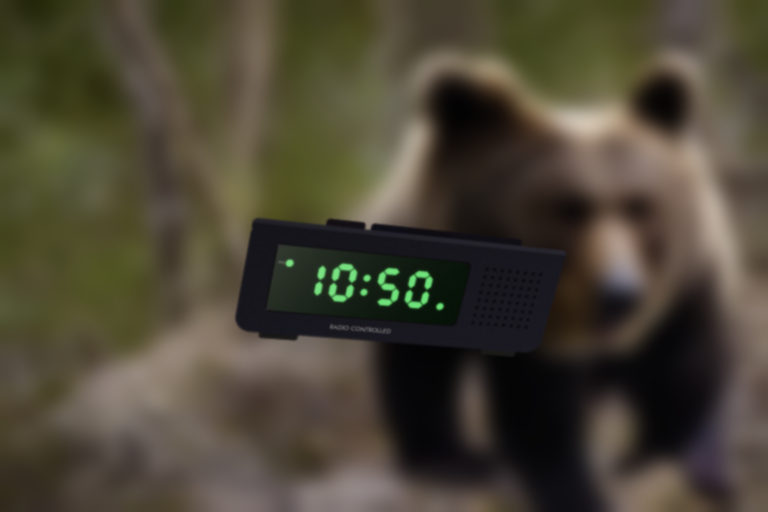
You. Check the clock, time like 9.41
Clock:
10.50
